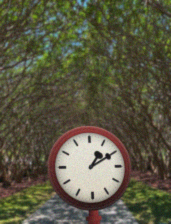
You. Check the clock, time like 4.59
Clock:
1.10
